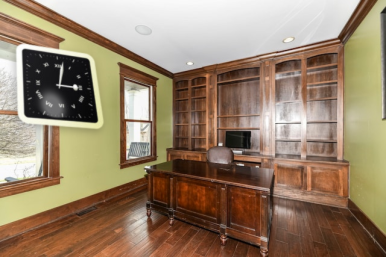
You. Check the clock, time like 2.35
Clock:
3.02
